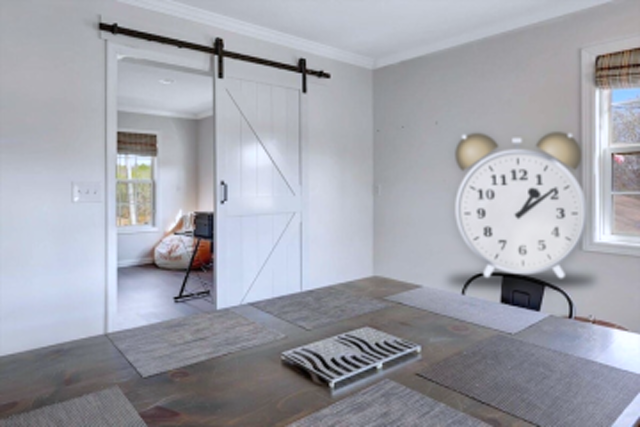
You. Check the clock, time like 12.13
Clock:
1.09
